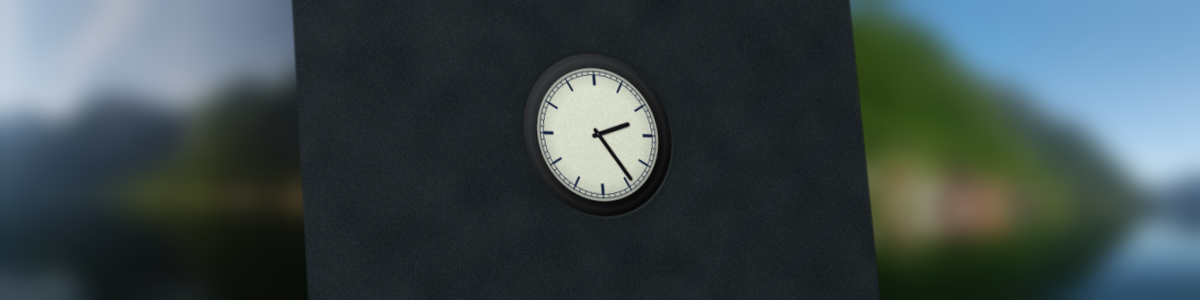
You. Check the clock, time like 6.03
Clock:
2.24
